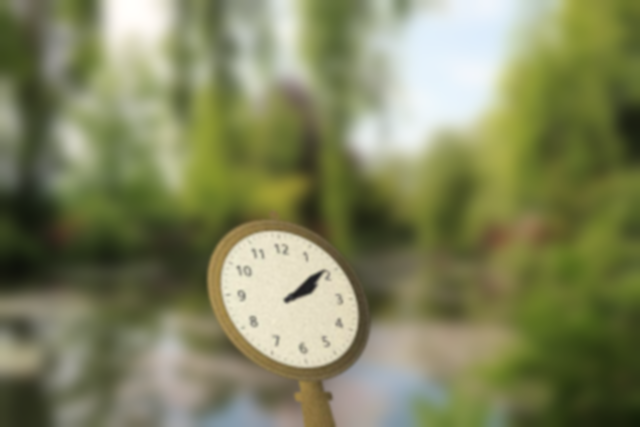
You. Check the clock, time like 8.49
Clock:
2.09
